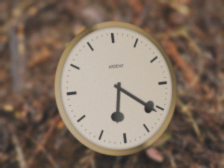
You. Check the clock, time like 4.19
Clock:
6.21
